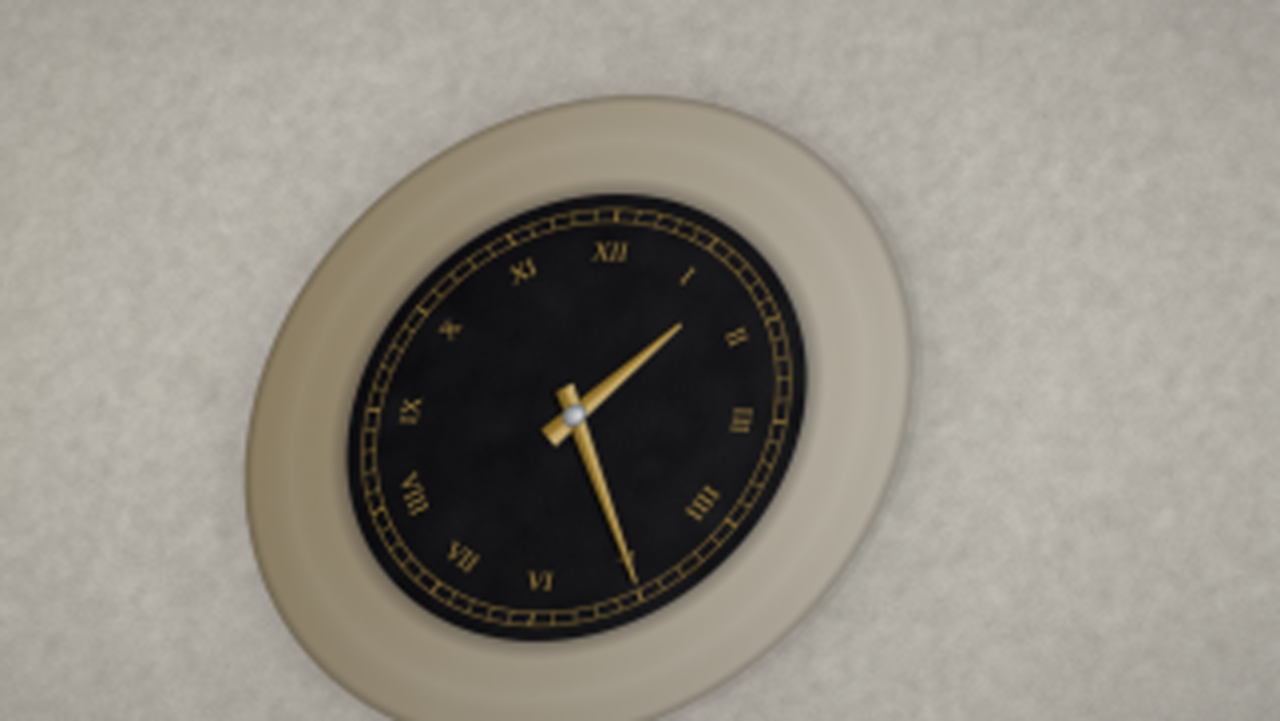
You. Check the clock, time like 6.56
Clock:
1.25
